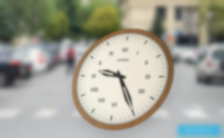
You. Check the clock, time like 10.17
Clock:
9.25
